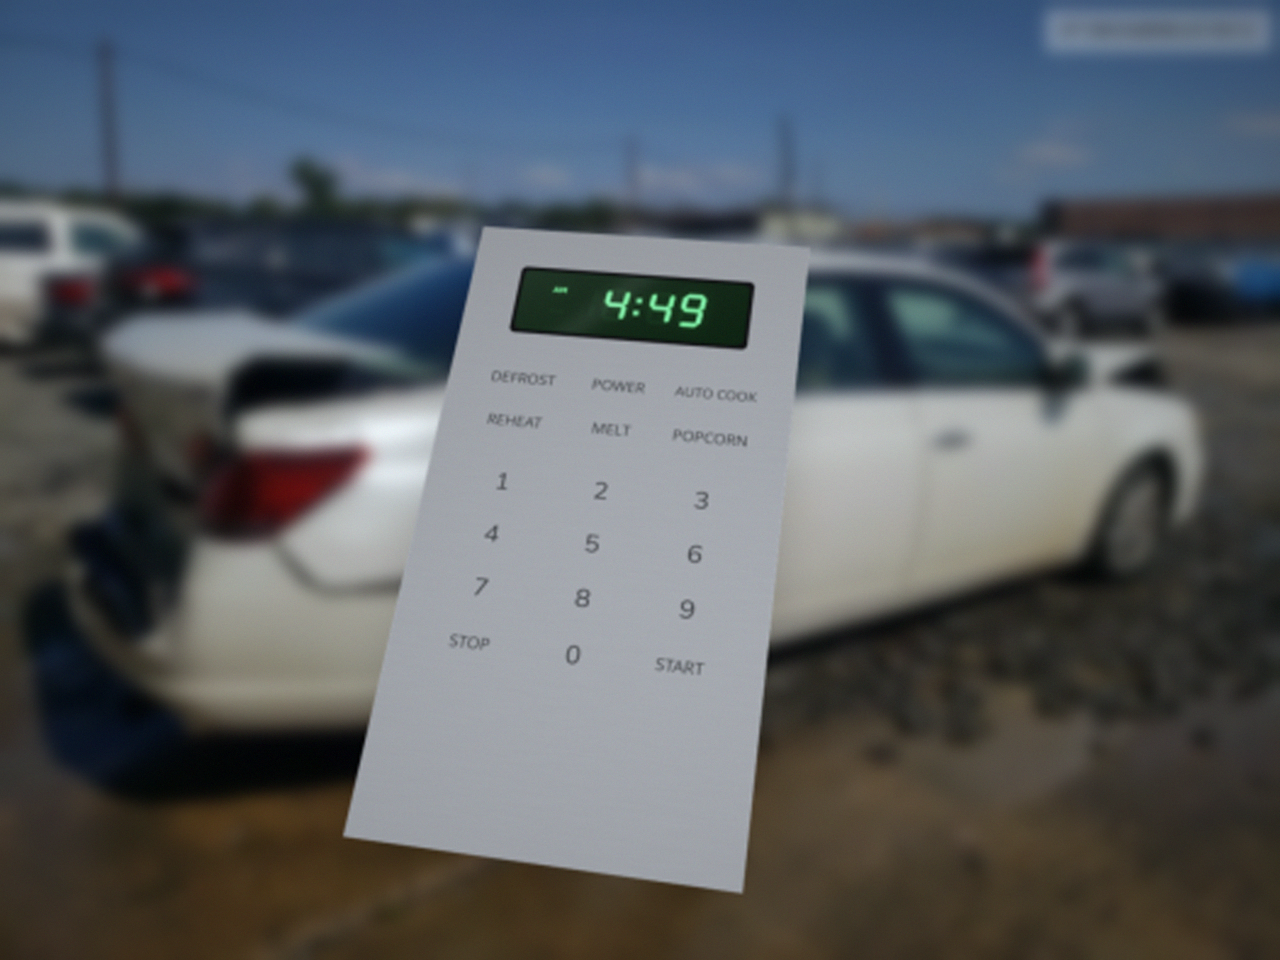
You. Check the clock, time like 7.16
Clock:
4.49
